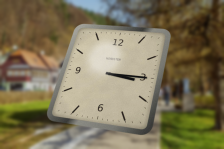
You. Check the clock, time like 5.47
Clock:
3.15
